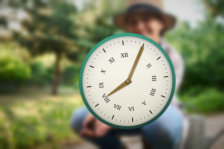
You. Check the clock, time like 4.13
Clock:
8.05
